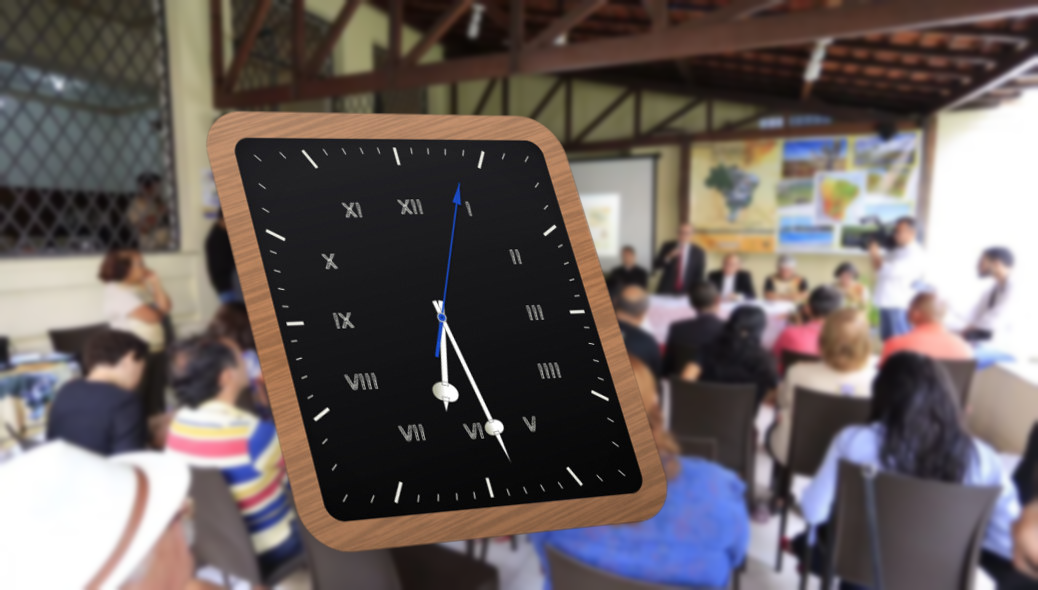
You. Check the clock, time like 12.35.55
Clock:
6.28.04
